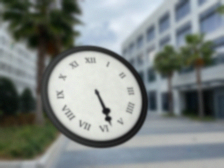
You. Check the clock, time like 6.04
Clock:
5.28
